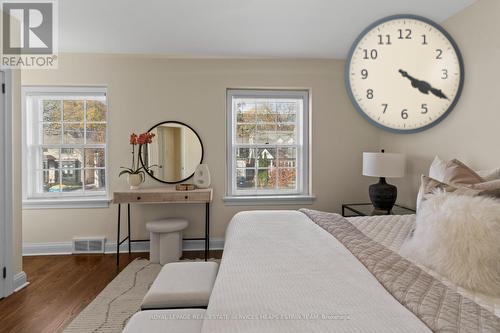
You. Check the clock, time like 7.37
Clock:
4.20
